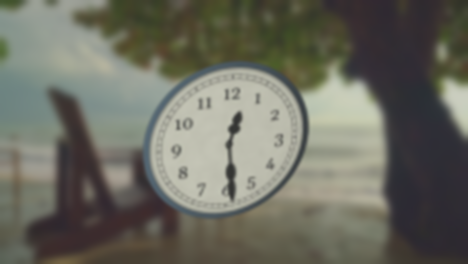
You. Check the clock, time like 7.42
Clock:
12.29
